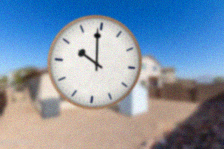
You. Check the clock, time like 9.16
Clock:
9.59
